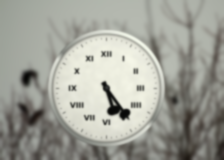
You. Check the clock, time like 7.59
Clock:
5.24
